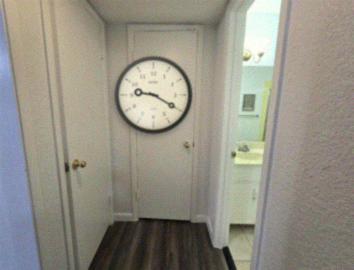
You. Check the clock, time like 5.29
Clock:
9.20
